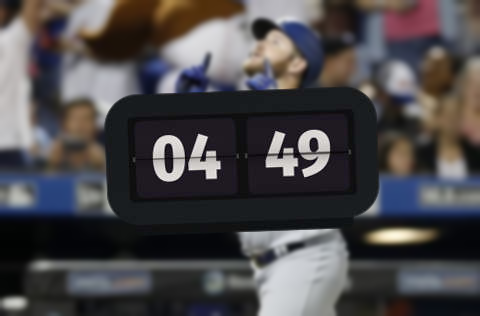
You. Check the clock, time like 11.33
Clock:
4.49
